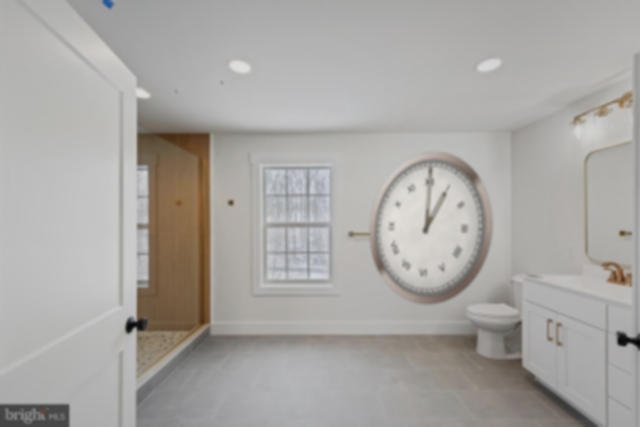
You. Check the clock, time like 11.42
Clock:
1.00
